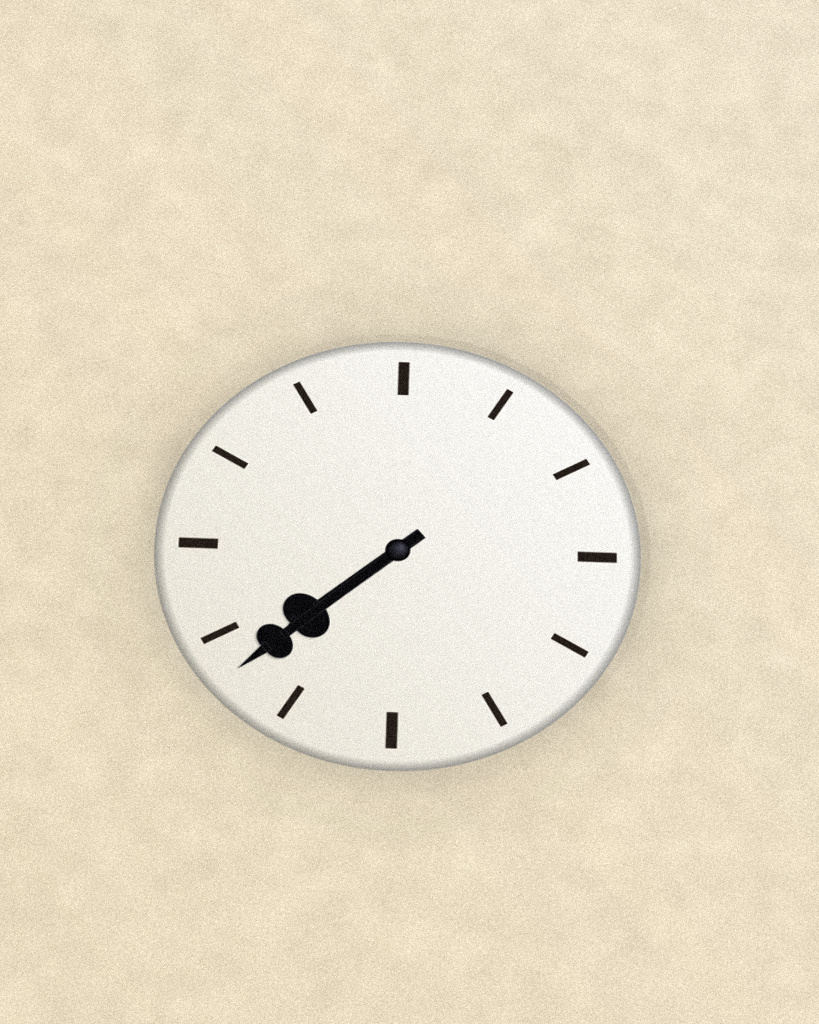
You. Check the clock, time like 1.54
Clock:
7.38
